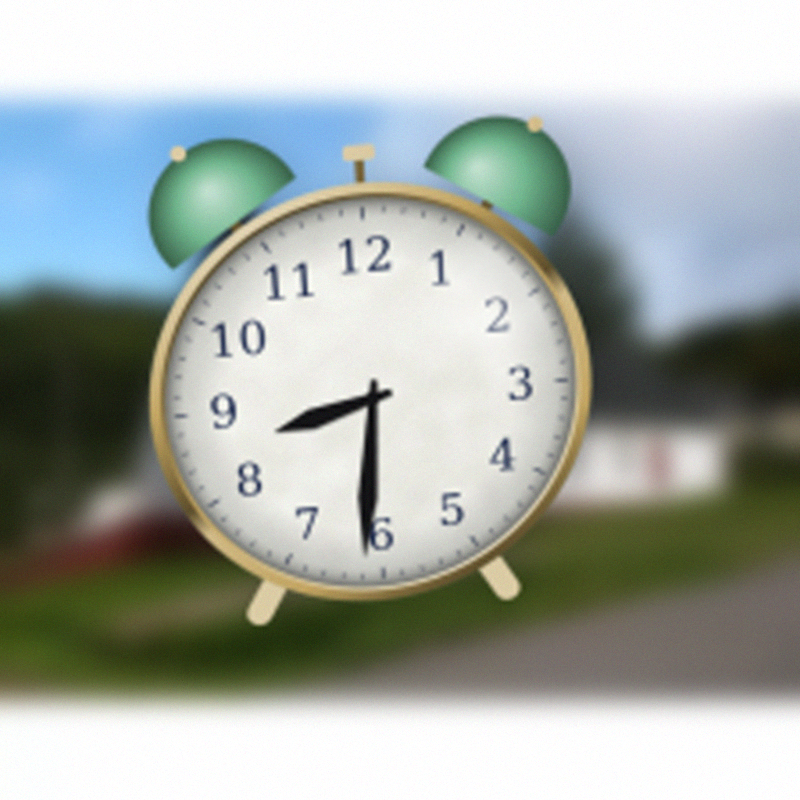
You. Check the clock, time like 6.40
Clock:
8.31
